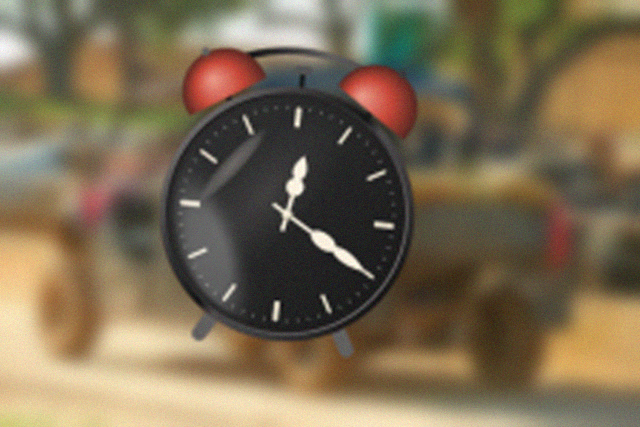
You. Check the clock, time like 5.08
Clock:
12.20
